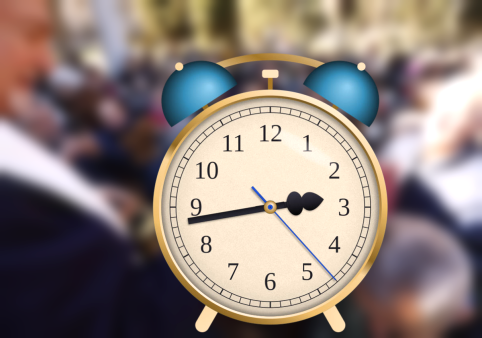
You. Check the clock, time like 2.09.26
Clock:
2.43.23
